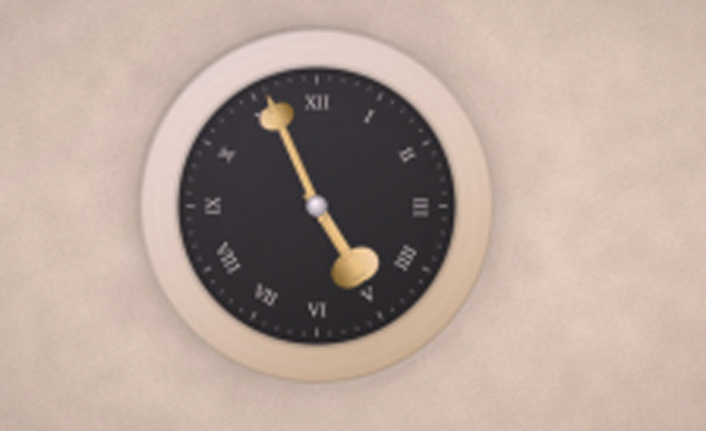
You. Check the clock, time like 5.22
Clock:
4.56
